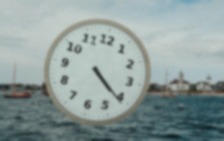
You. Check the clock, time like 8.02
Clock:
4.21
